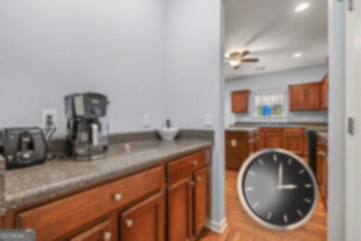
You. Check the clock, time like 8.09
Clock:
3.02
